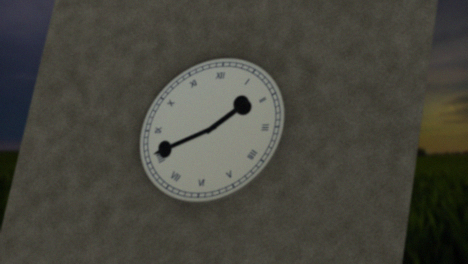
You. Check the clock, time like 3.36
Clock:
1.41
